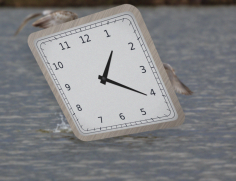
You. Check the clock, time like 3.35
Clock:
1.21
